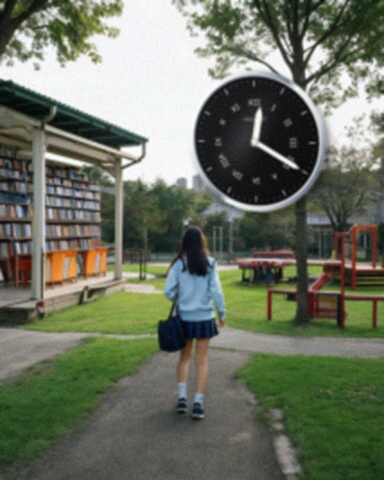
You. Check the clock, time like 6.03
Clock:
12.20
